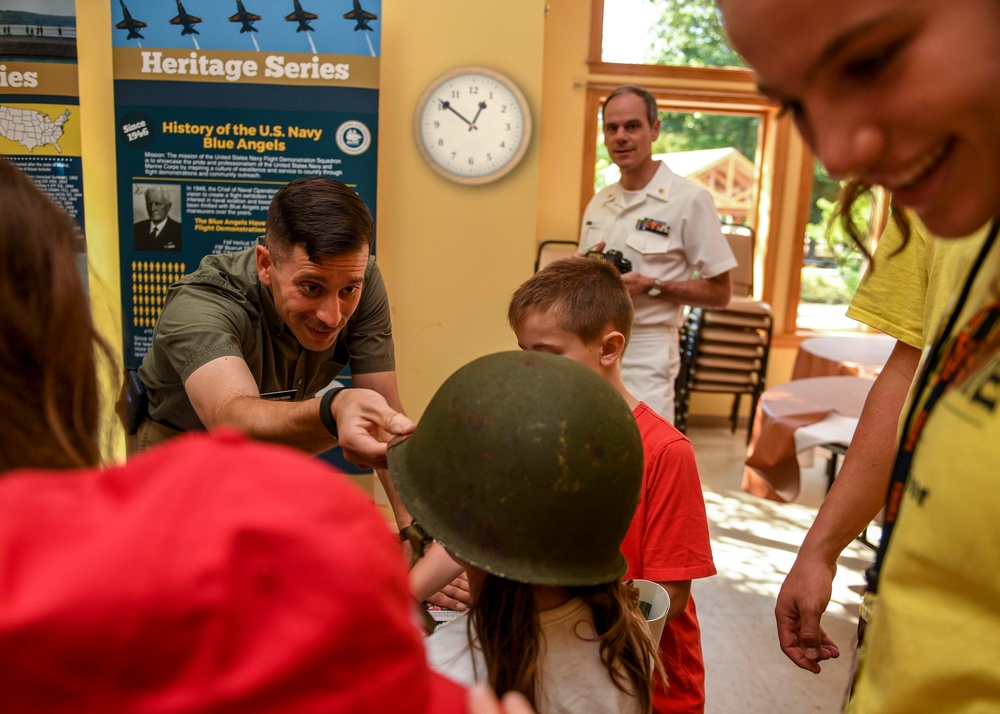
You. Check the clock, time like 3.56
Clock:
12.51
